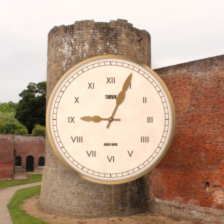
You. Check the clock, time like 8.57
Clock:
9.04
